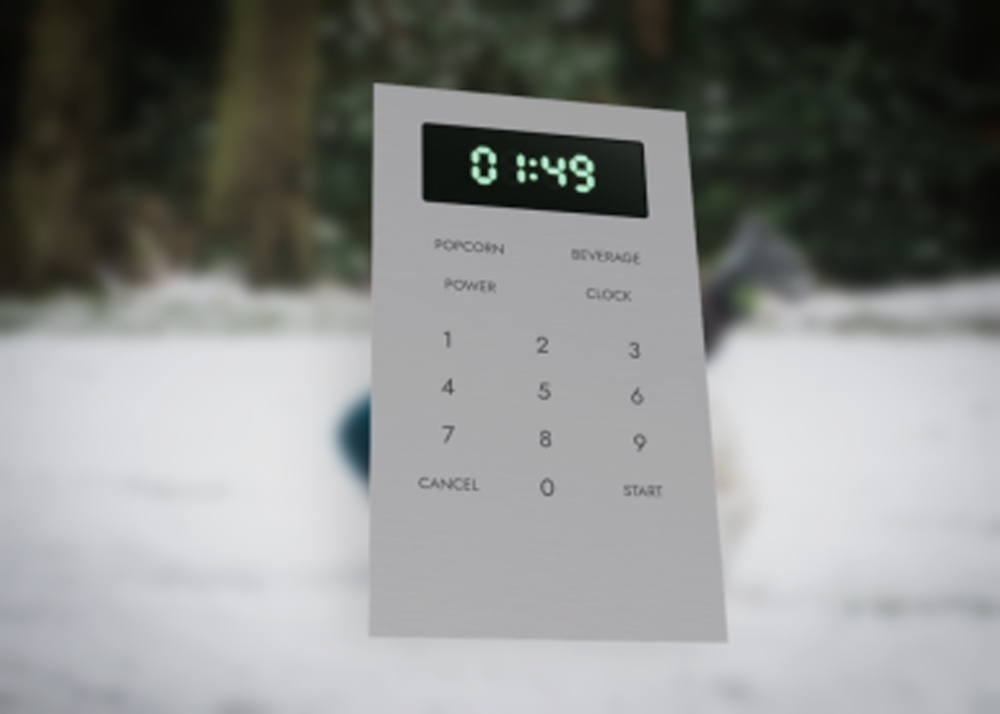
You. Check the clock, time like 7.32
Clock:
1.49
